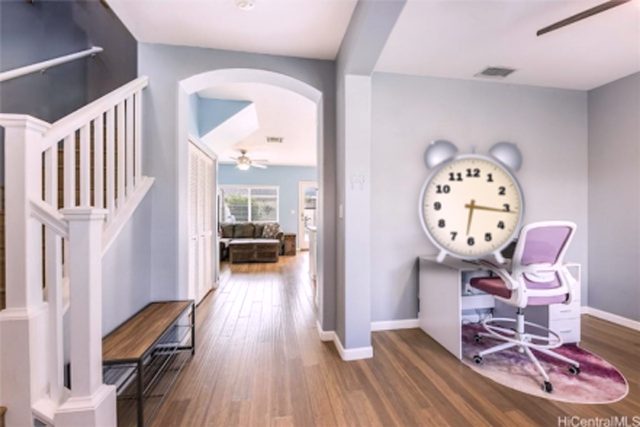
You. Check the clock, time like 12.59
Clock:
6.16
